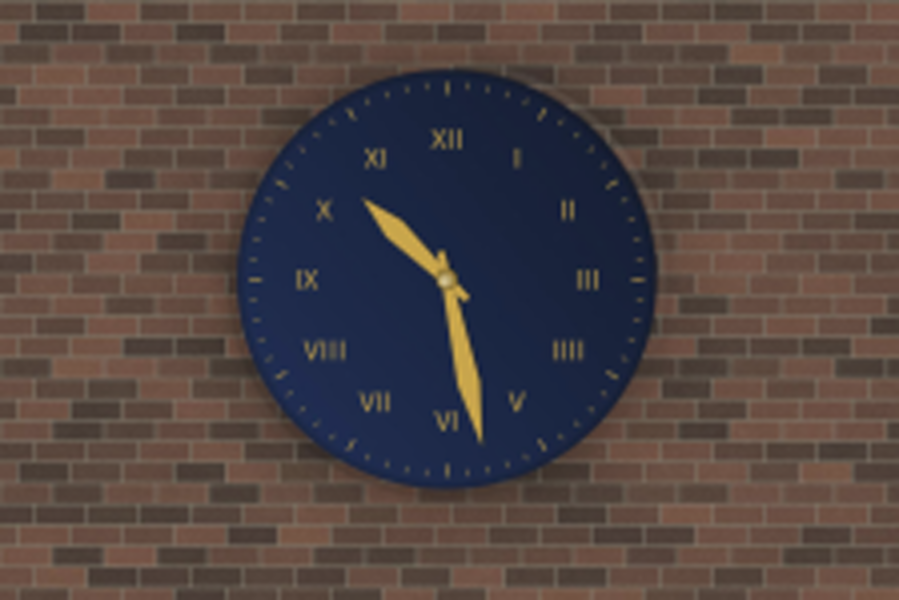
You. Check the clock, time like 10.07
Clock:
10.28
